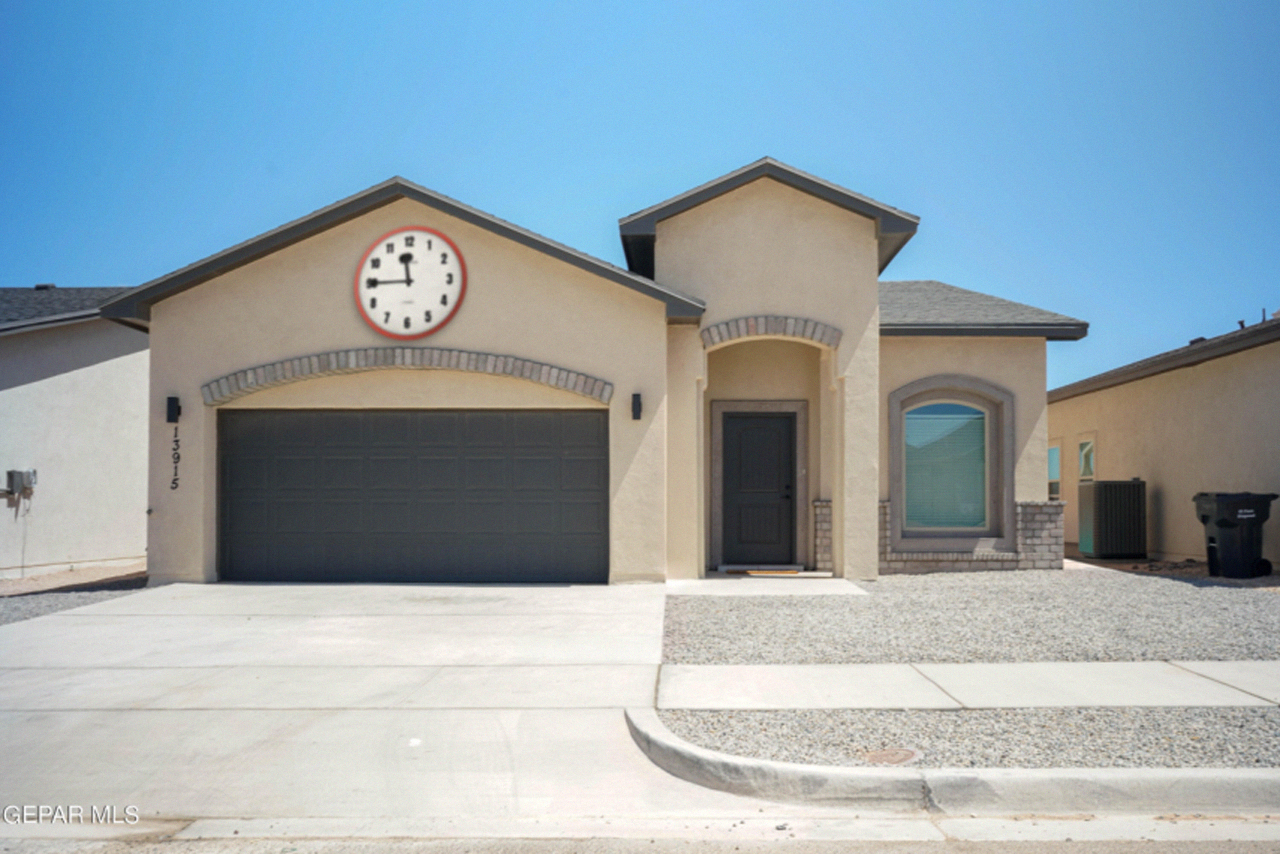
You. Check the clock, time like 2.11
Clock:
11.45
